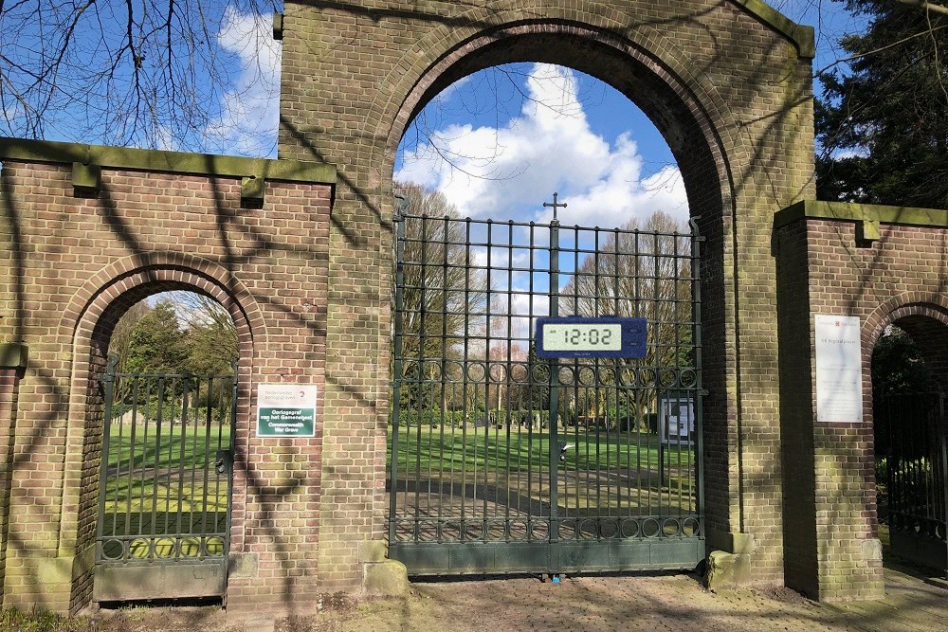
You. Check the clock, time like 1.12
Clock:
12.02
